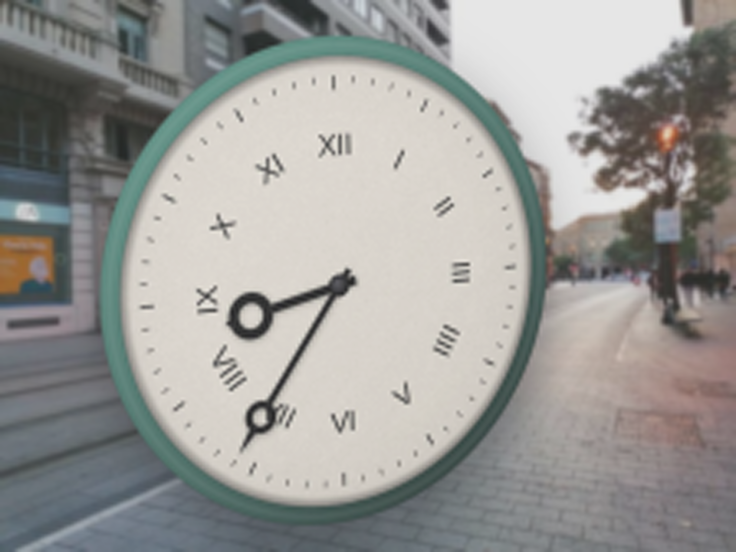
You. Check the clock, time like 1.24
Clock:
8.36
